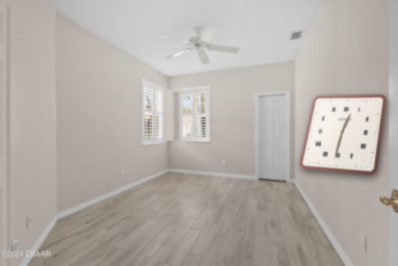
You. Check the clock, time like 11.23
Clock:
12.31
